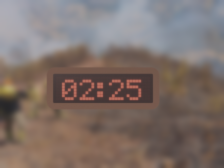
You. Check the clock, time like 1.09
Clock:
2.25
